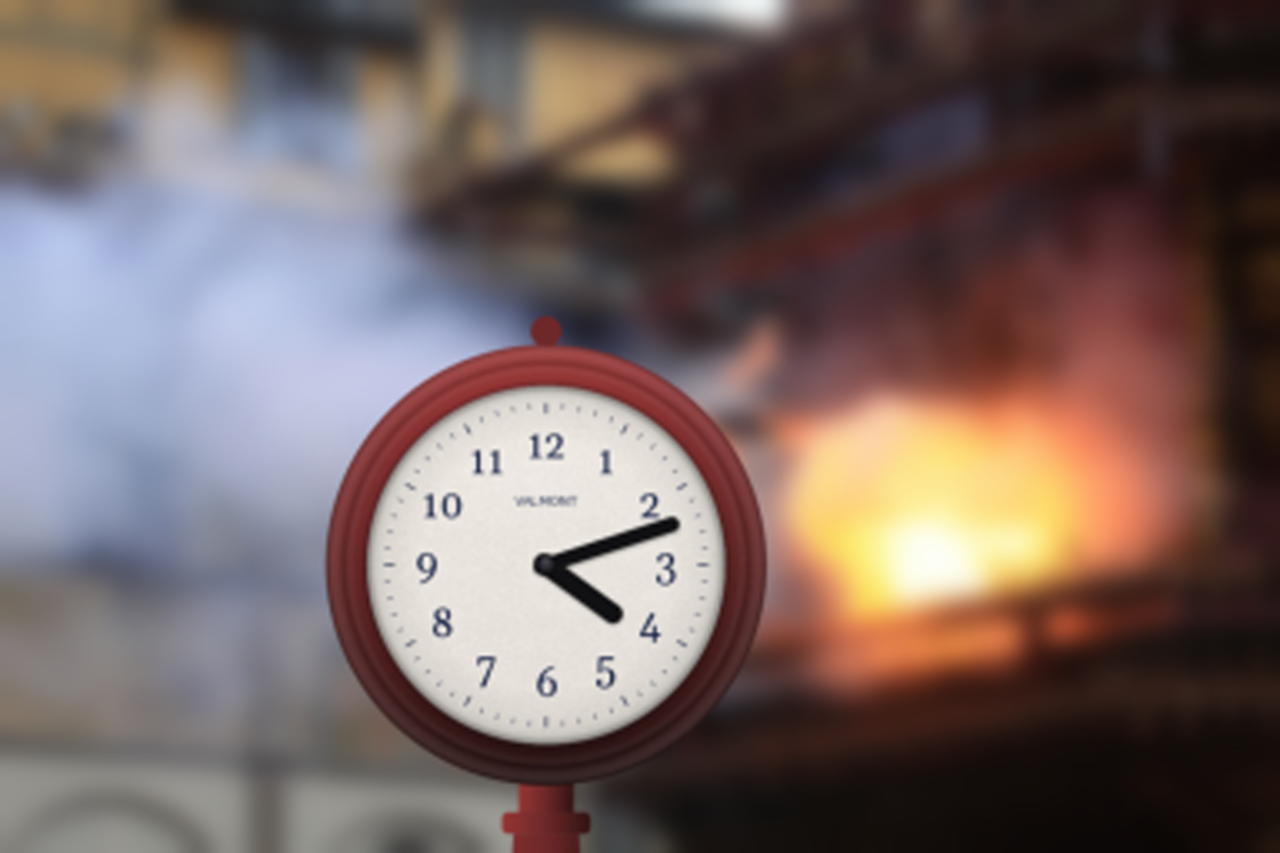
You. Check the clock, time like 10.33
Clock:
4.12
